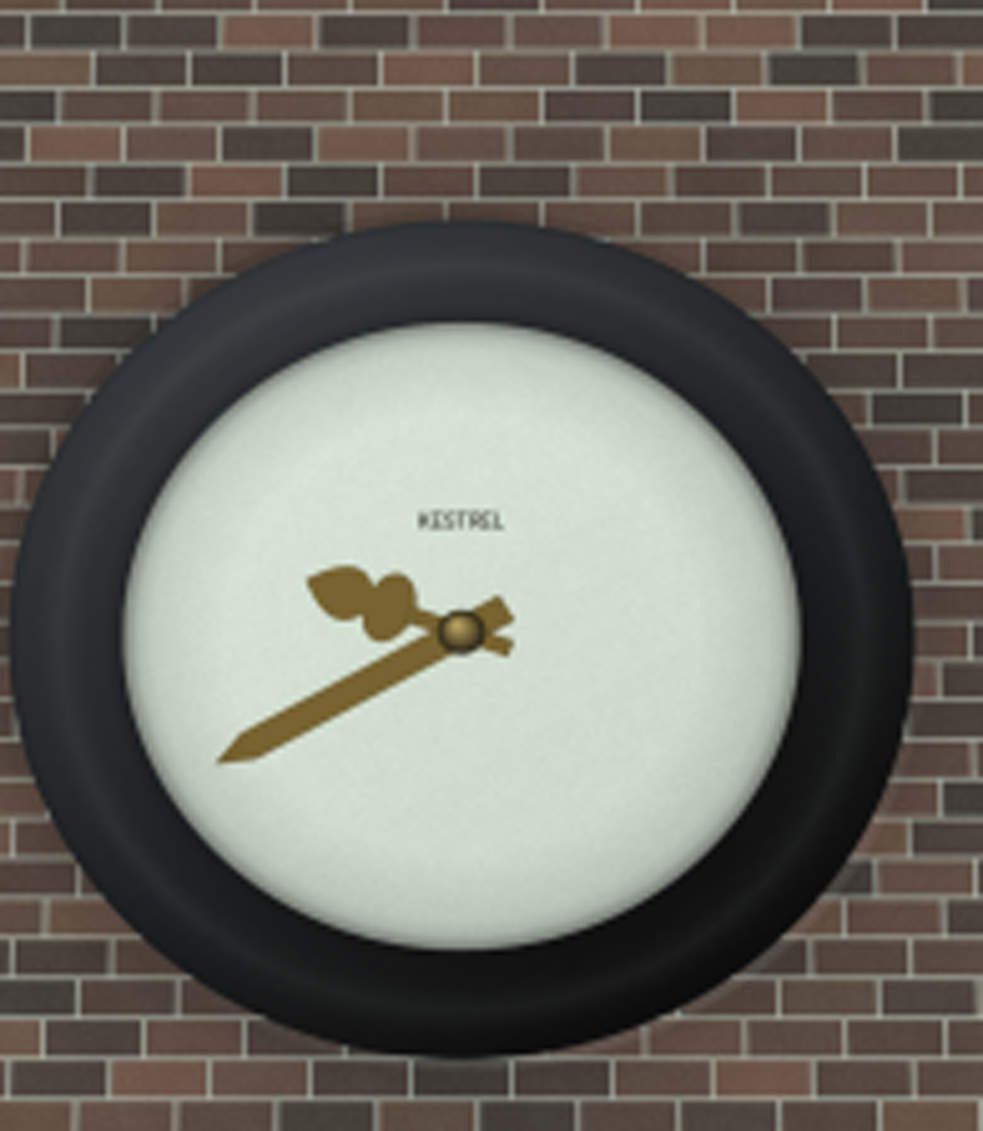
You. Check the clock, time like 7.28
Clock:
9.40
